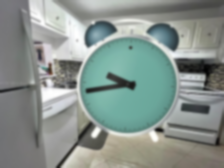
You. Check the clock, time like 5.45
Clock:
9.43
